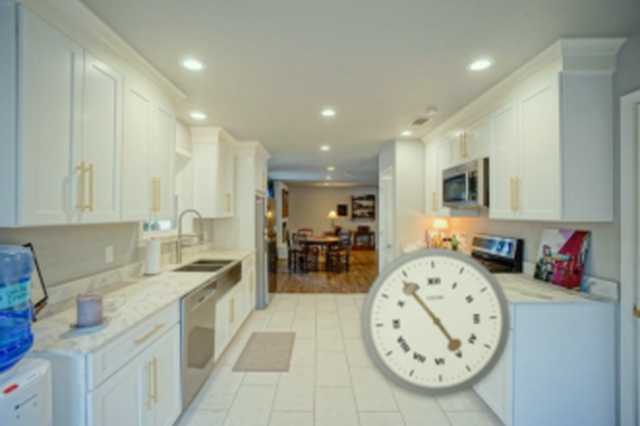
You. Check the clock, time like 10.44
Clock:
4.54
